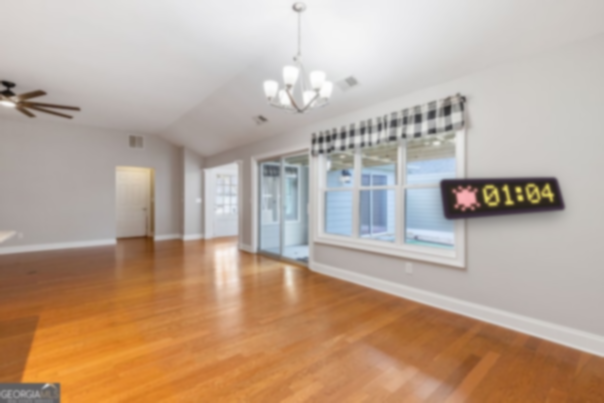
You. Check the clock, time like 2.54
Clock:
1.04
